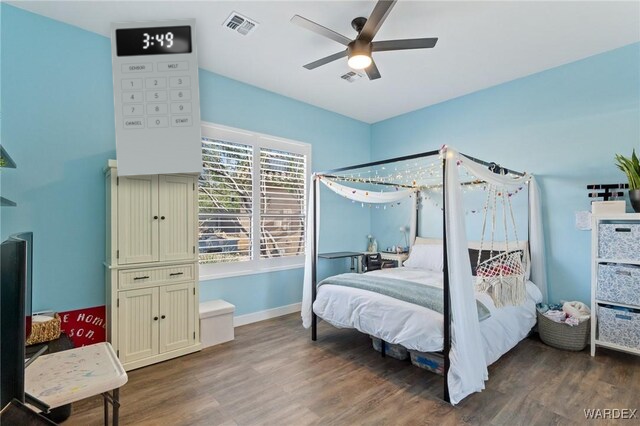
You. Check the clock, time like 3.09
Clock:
3.49
